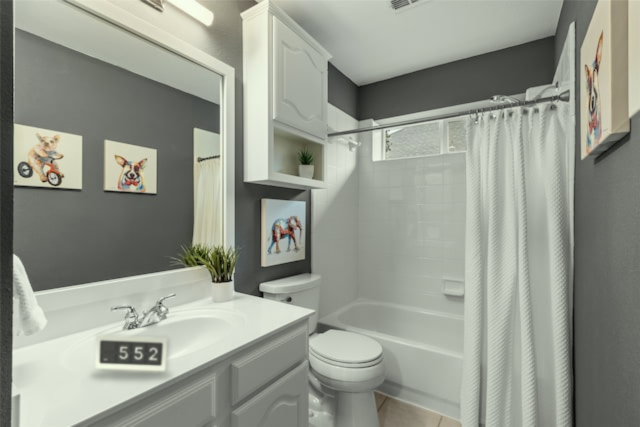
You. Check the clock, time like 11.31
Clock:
5.52
